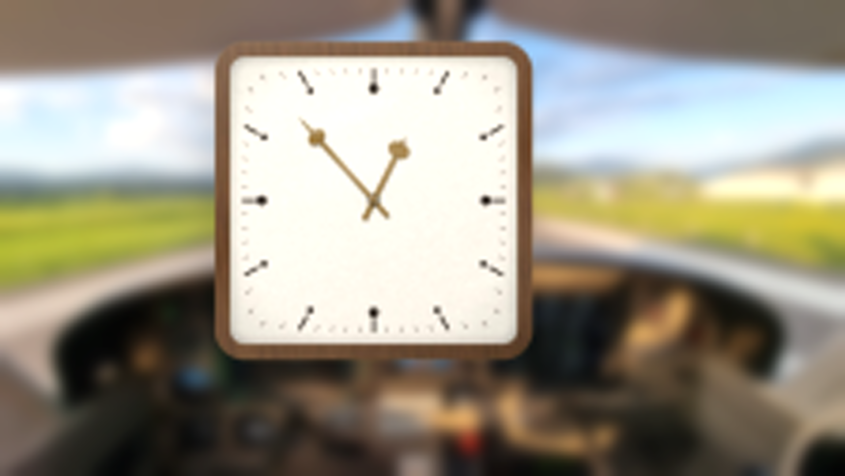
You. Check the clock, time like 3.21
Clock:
12.53
